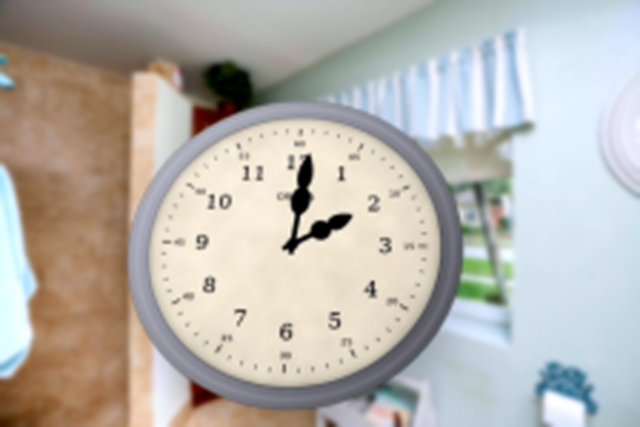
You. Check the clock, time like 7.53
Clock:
2.01
